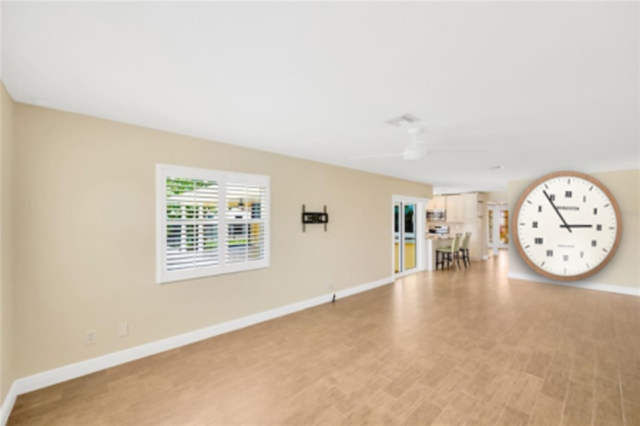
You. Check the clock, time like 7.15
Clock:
2.54
